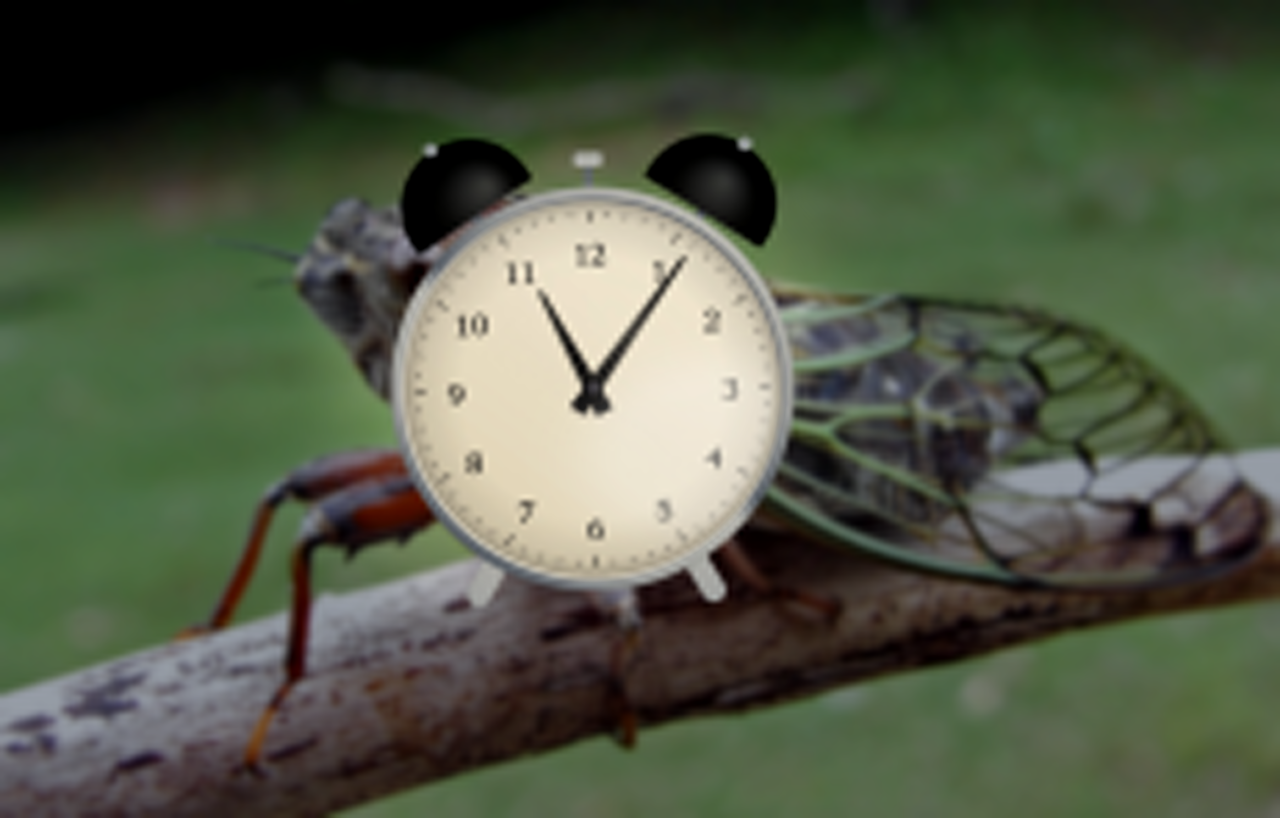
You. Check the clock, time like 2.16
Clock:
11.06
